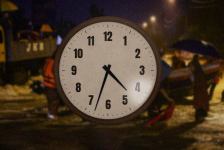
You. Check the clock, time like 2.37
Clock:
4.33
